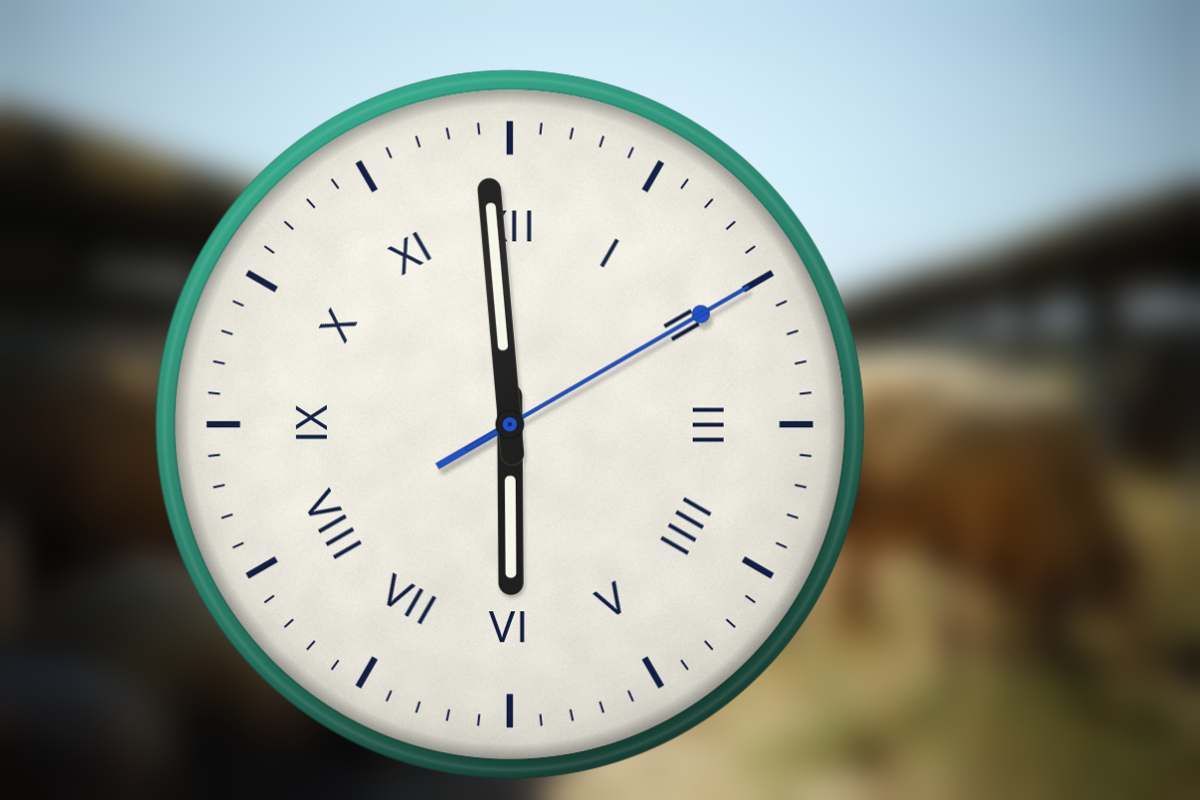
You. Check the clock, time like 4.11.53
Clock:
5.59.10
